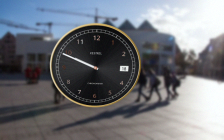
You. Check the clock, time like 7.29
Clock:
9.49
